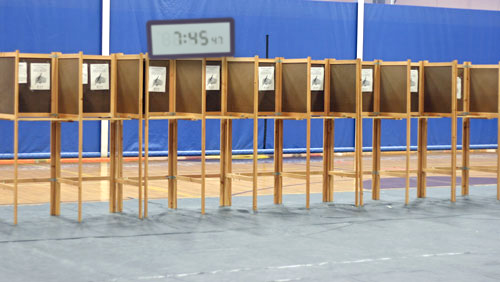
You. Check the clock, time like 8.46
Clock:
7.45
